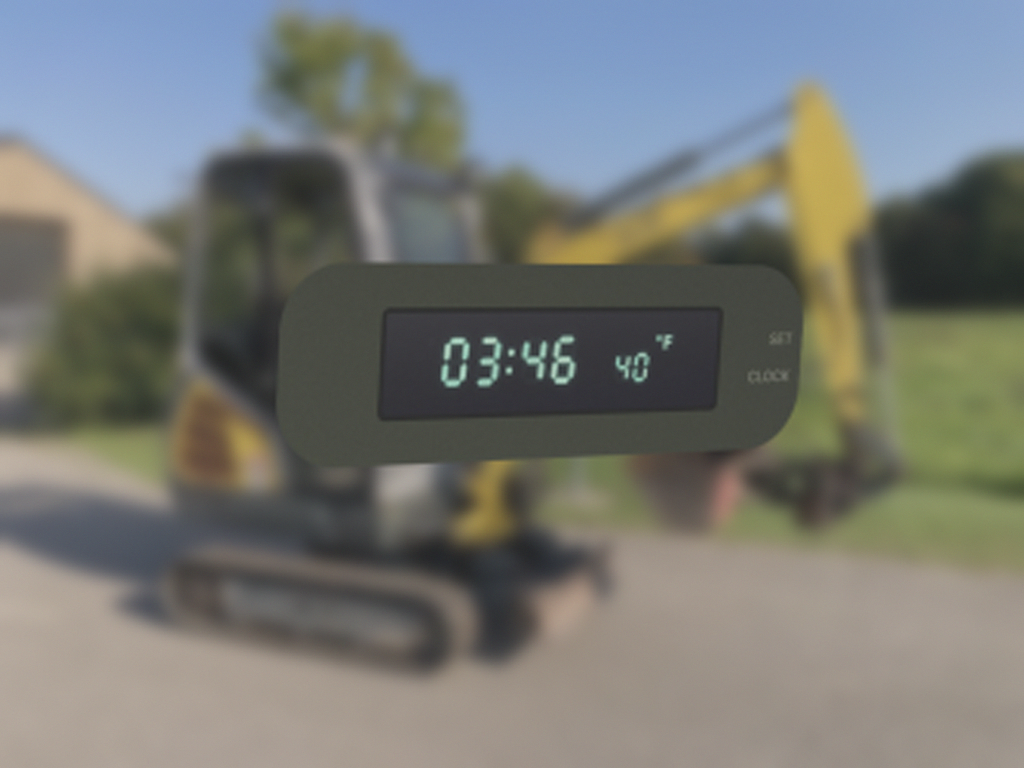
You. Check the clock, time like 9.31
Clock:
3.46
